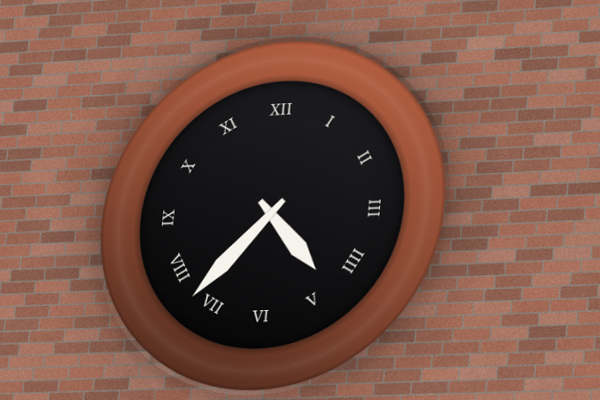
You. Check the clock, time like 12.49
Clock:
4.37
